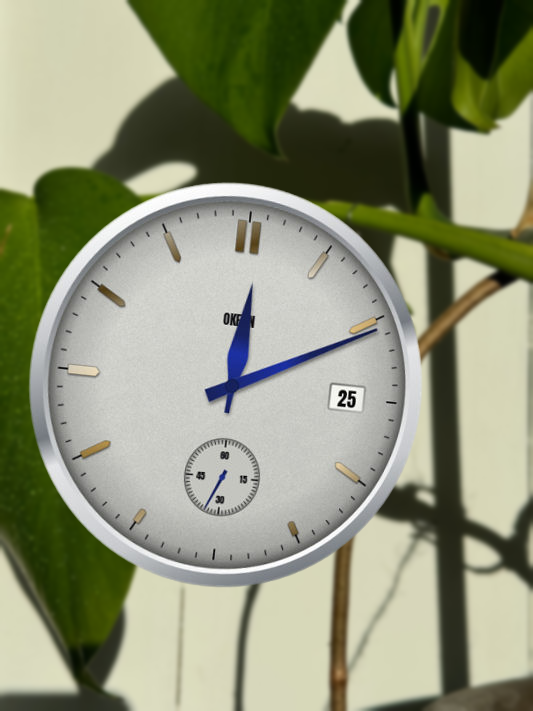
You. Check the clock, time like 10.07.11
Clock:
12.10.34
